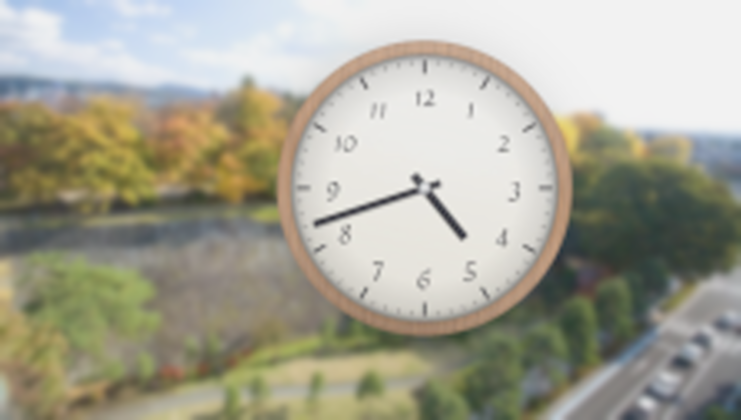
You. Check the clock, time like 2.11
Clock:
4.42
